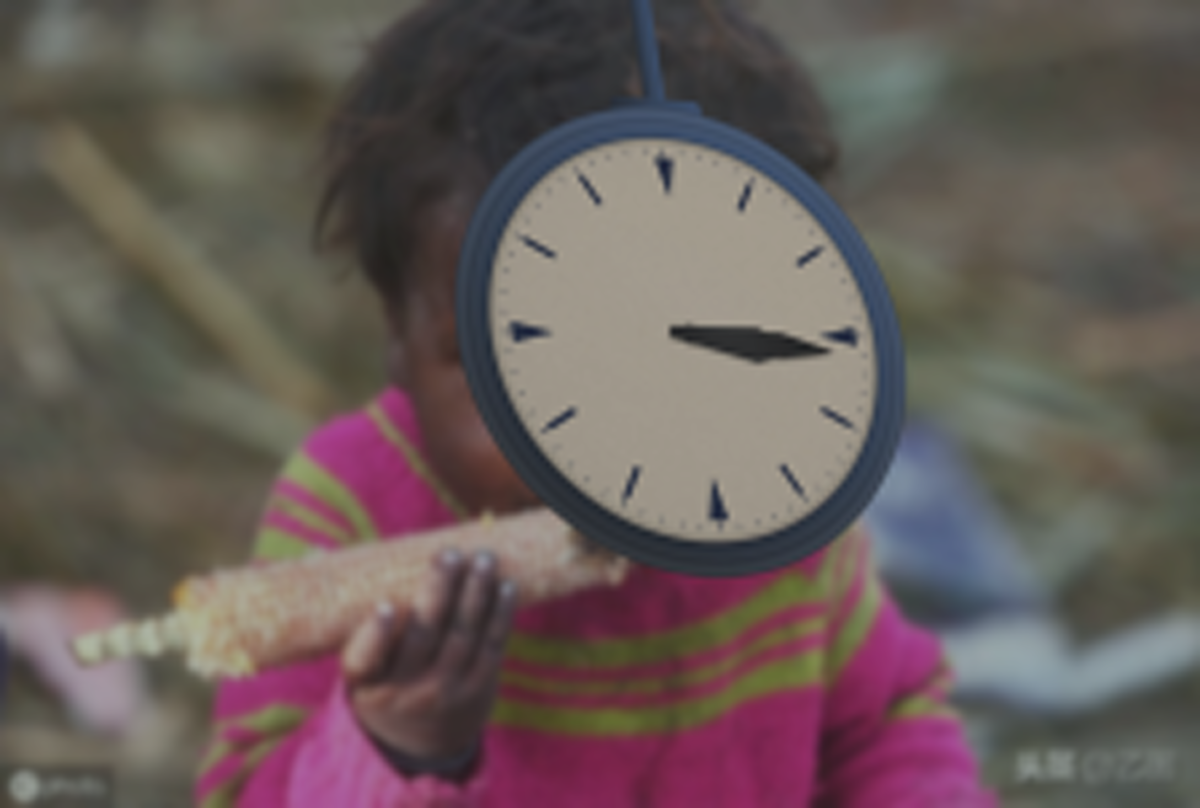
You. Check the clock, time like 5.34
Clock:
3.16
